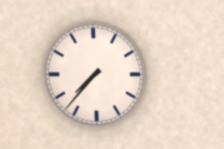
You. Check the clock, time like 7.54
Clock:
7.37
